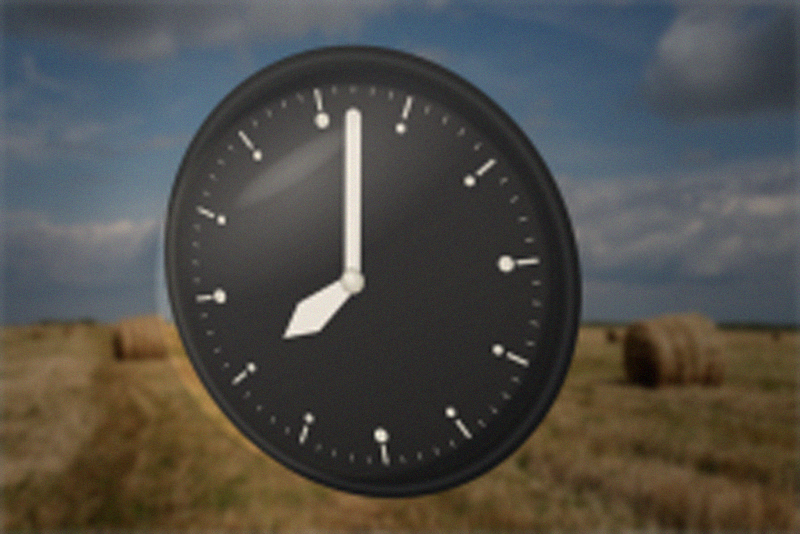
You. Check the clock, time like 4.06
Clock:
8.02
